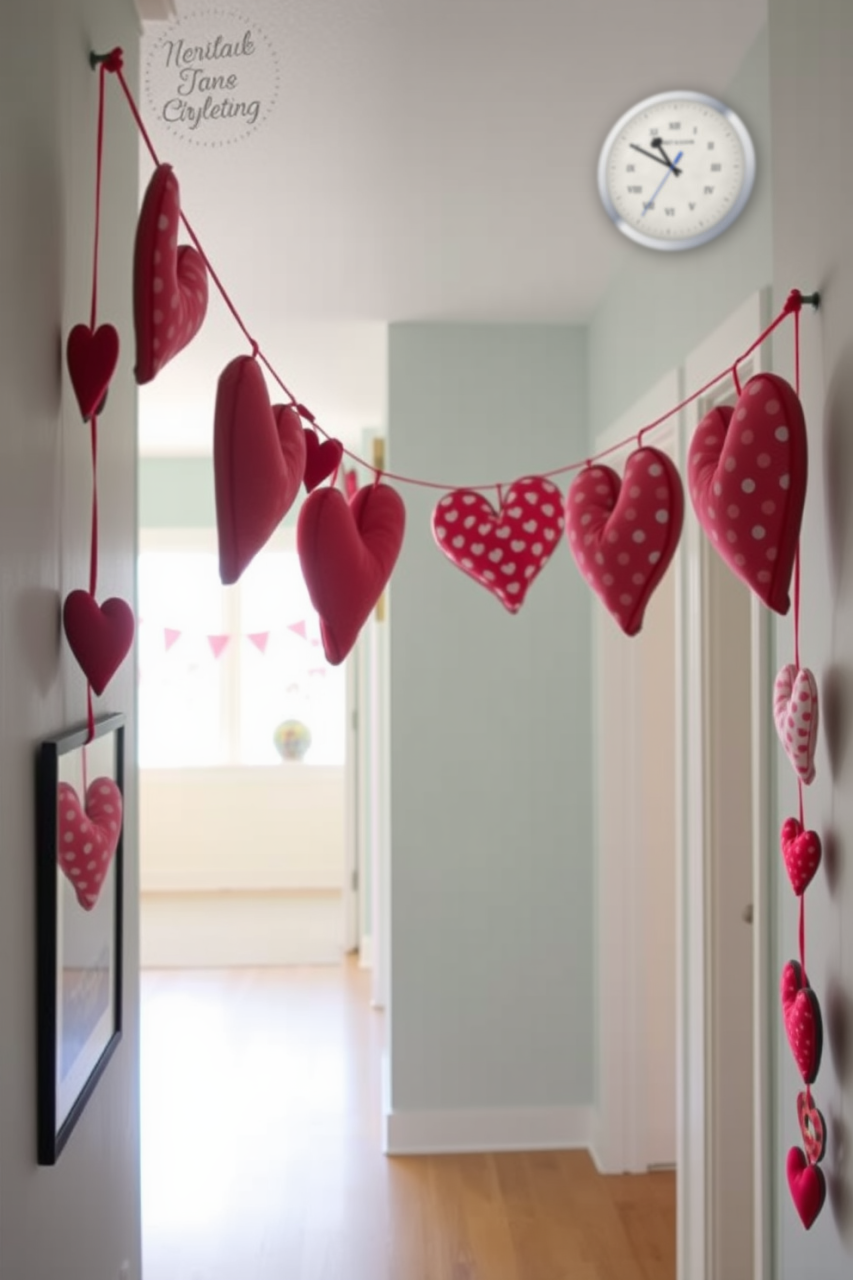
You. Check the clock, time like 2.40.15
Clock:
10.49.35
